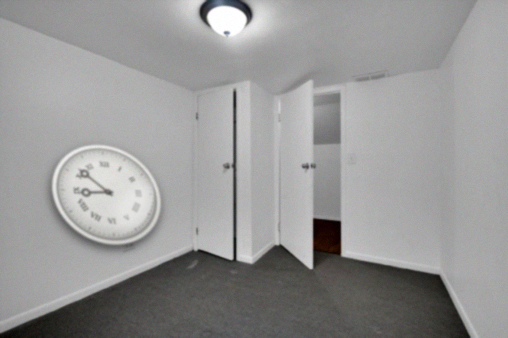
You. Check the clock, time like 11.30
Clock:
8.52
